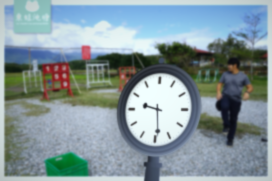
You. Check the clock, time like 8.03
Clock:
9.29
